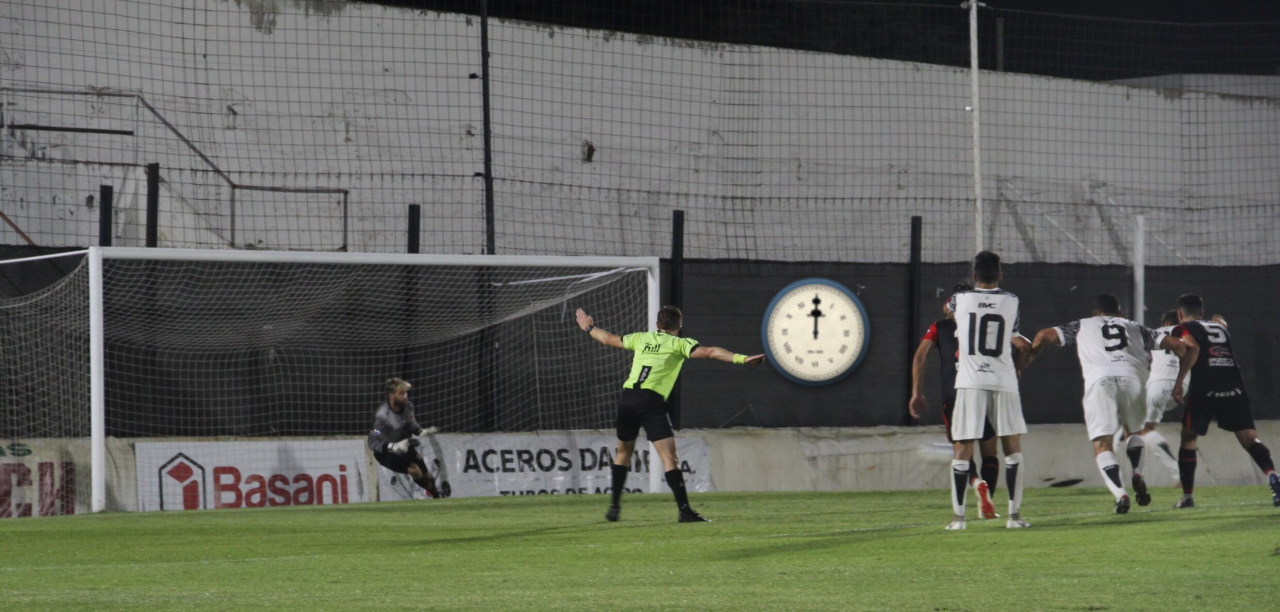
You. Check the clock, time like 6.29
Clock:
12.00
